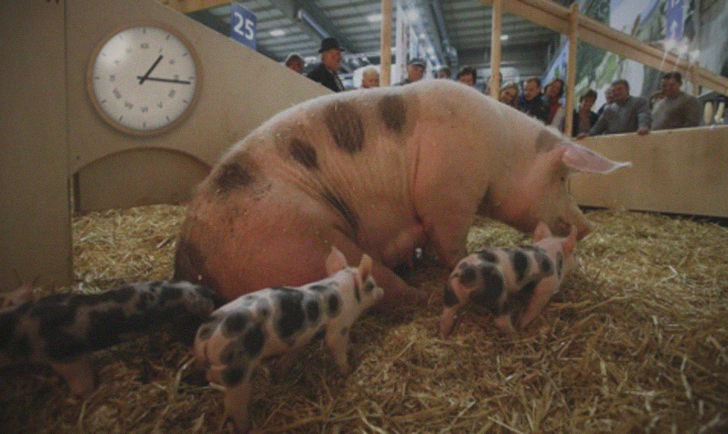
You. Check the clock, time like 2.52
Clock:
1.16
